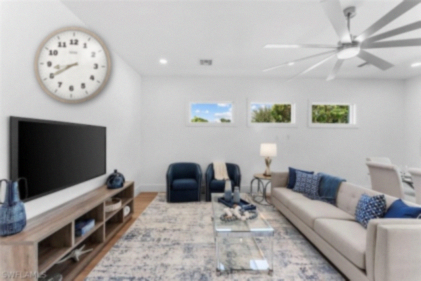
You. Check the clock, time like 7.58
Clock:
8.40
